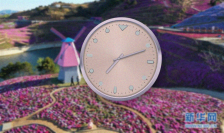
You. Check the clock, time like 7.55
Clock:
7.11
